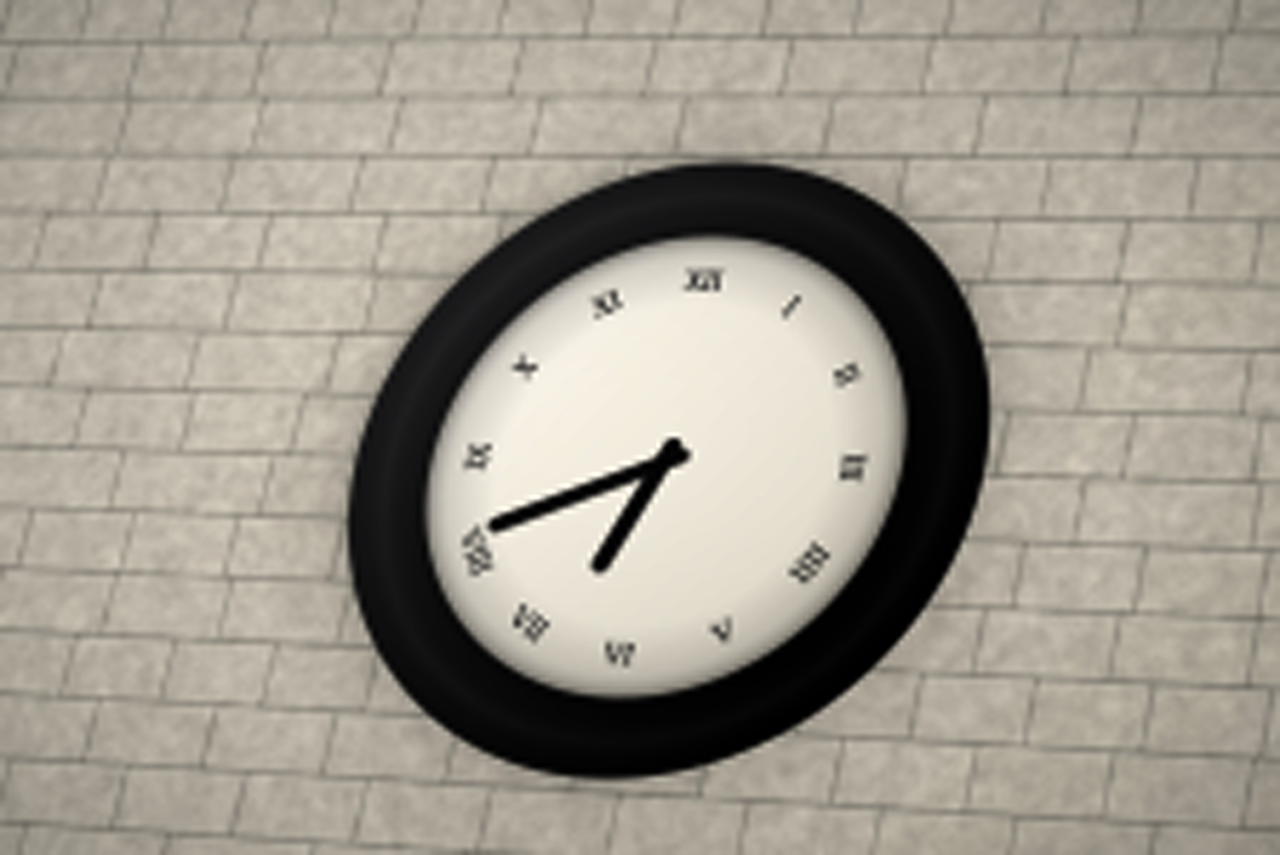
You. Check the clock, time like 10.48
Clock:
6.41
